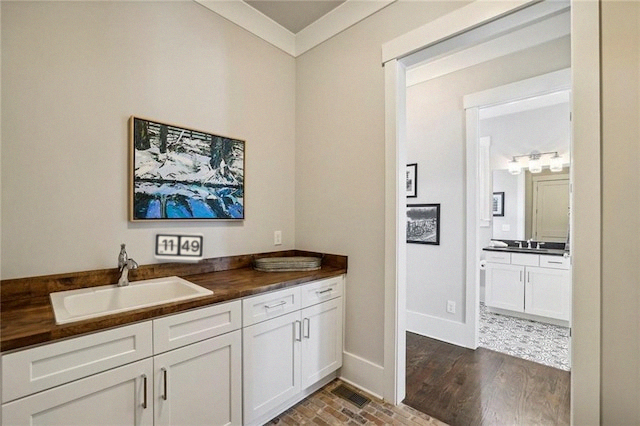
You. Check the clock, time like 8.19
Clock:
11.49
